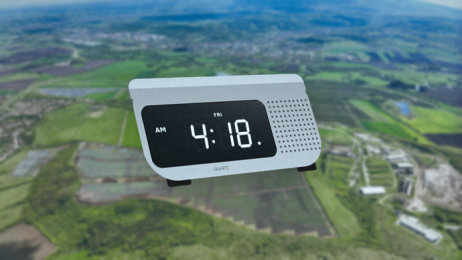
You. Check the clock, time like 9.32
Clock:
4.18
